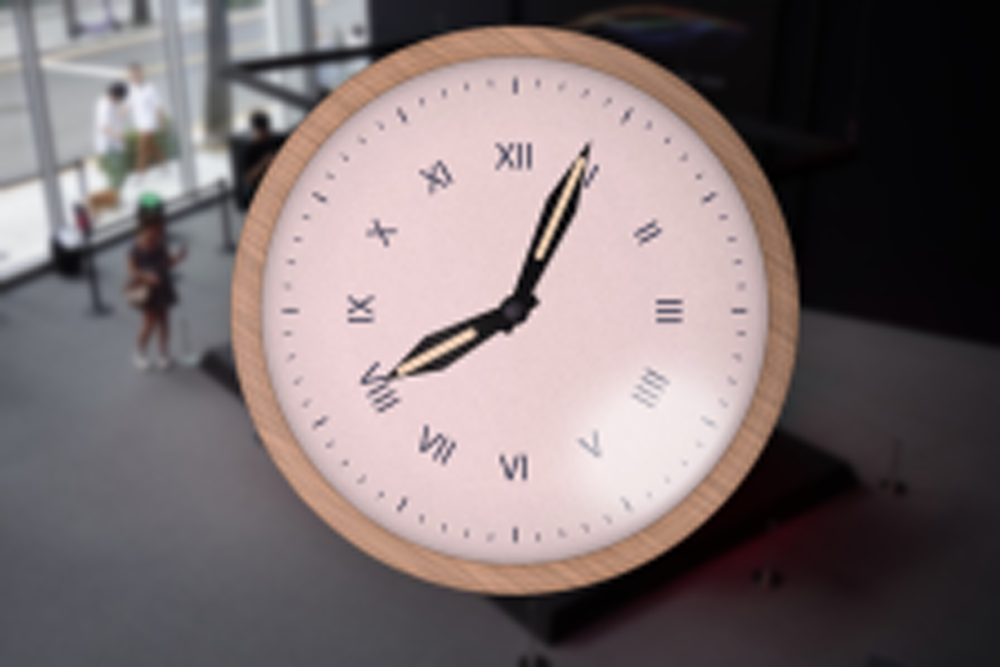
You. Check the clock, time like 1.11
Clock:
8.04
